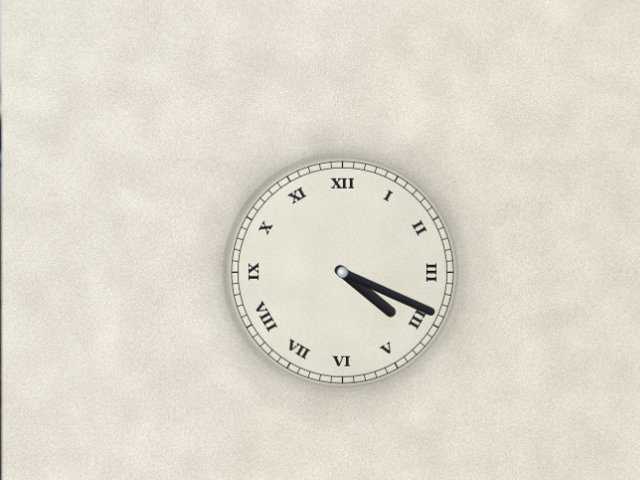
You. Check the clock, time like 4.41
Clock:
4.19
